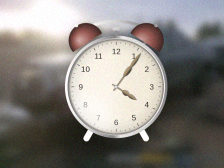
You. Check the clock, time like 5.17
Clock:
4.06
